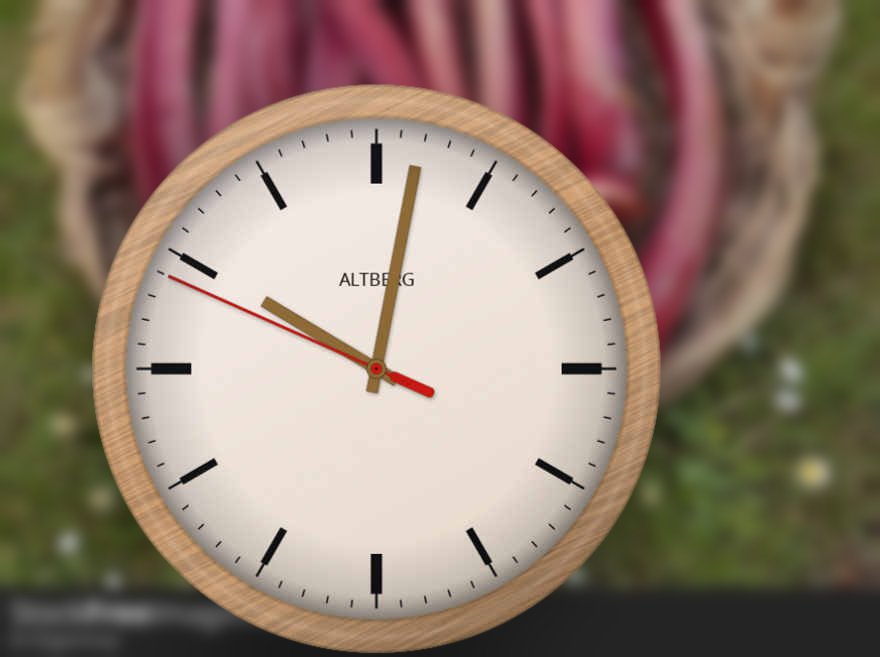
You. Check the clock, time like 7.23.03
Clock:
10.01.49
